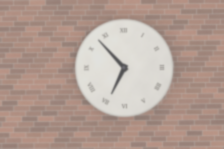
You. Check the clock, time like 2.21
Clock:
6.53
